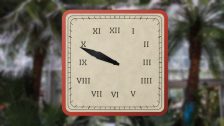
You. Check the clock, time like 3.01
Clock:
9.49
